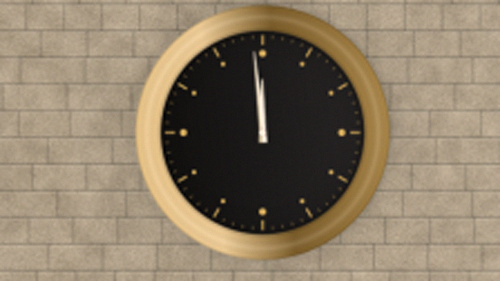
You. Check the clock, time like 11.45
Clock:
11.59
